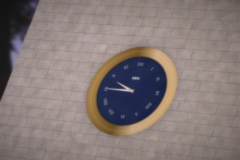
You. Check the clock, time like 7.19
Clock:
9.45
